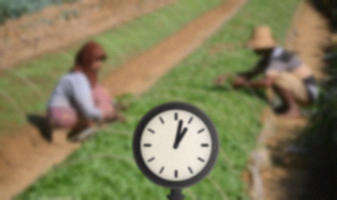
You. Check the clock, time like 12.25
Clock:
1.02
